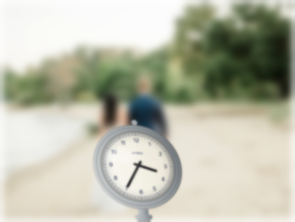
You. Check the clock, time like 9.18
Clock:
3.35
